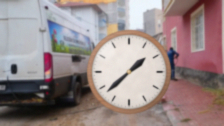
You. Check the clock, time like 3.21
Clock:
1.38
